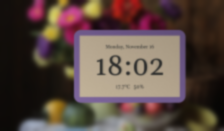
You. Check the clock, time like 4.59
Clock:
18.02
